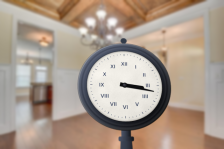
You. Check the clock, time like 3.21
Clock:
3.17
